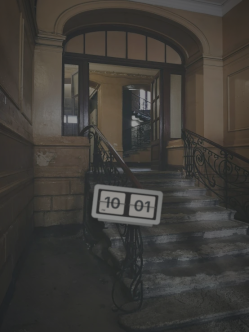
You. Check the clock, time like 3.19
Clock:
10.01
